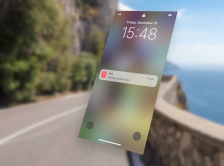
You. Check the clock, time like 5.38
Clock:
15.48
